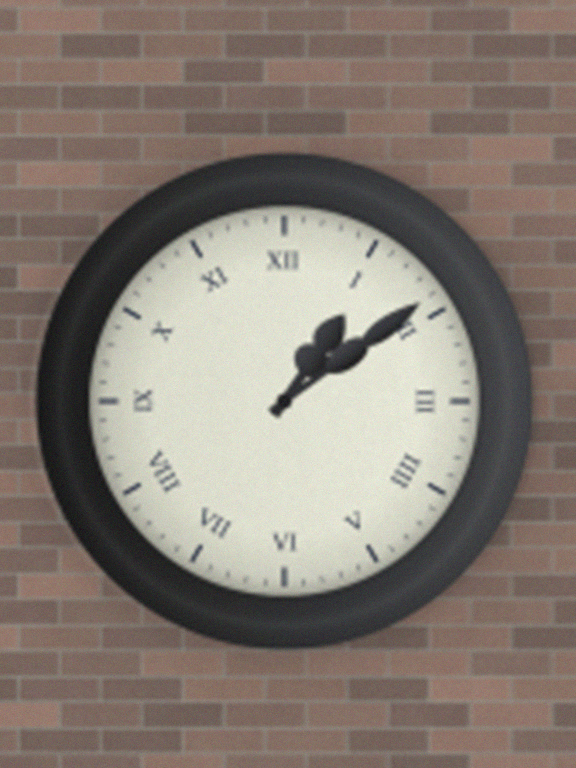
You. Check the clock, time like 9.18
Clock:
1.09
